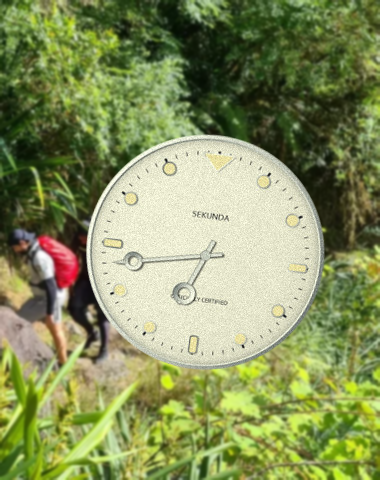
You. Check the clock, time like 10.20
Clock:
6.43
